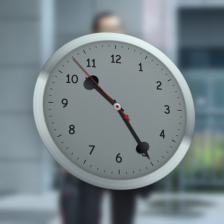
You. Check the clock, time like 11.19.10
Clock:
10.24.53
